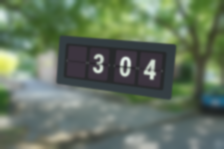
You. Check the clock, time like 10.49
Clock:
3.04
